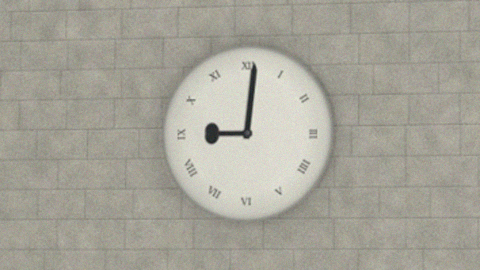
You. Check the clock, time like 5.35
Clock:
9.01
